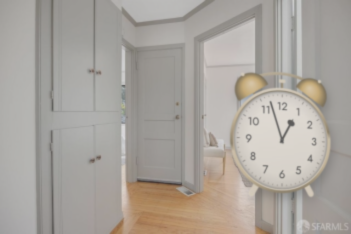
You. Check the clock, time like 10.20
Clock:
12.57
